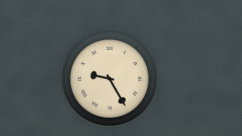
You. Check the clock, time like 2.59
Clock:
9.25
